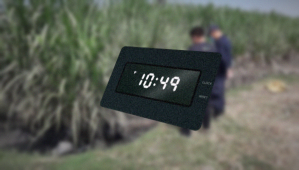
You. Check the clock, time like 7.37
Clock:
10.49
